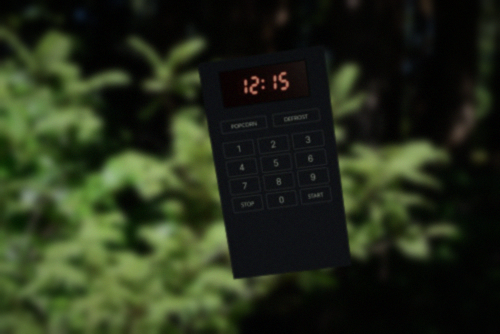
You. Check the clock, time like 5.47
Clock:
12.15
